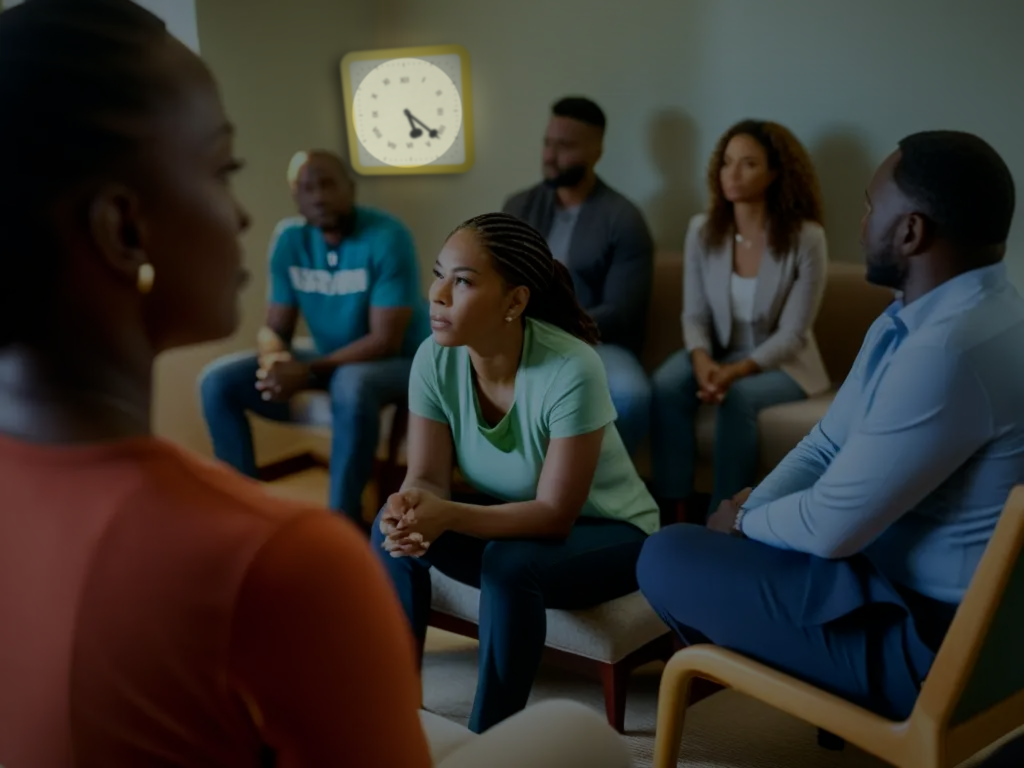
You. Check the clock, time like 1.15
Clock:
5.22
